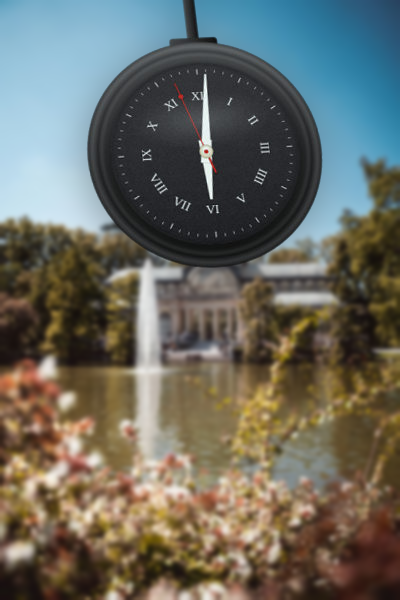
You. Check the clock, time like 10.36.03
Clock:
6.00.57
